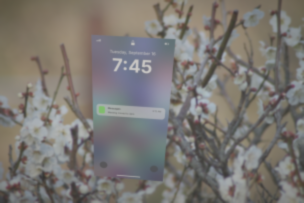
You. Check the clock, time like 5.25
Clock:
7.45
